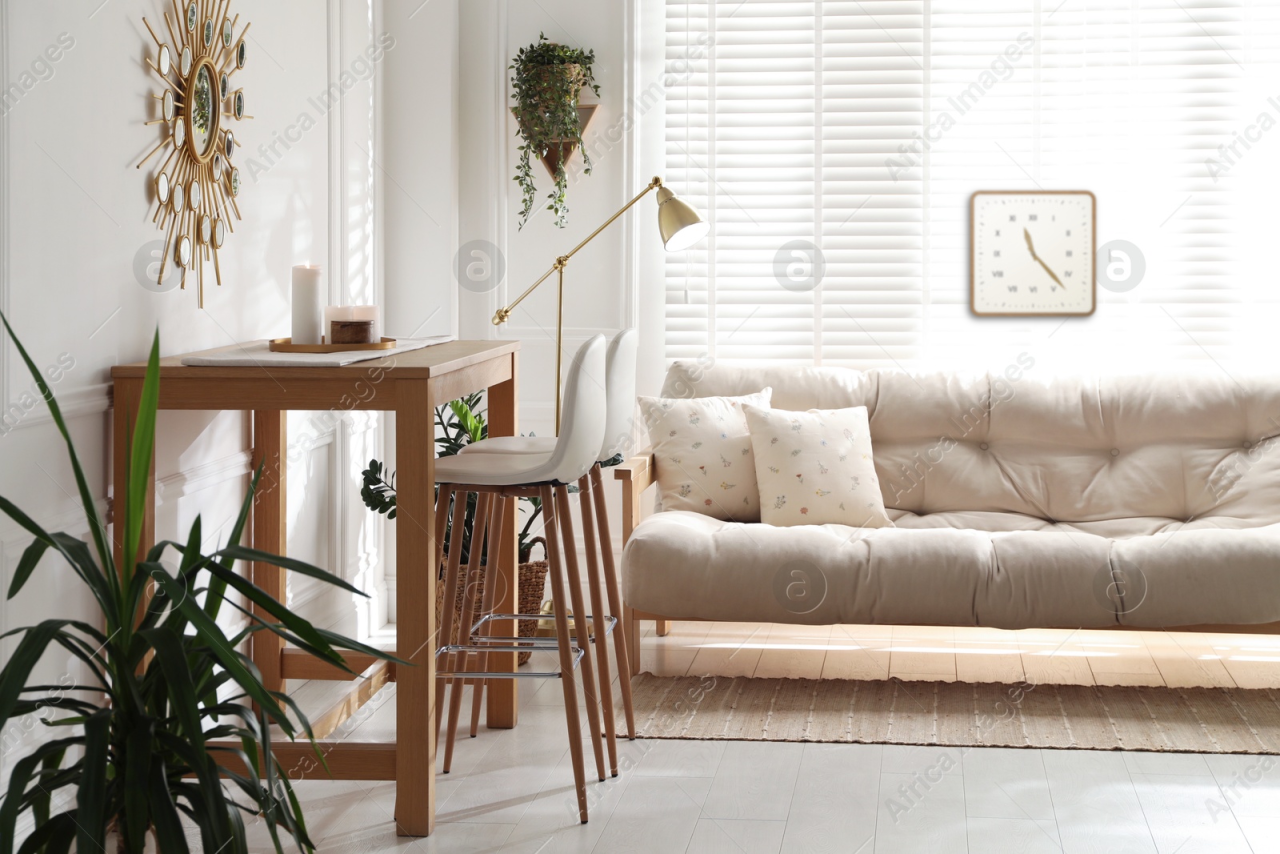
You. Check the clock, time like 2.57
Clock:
11.23
